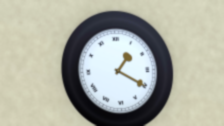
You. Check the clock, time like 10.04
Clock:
1.20
